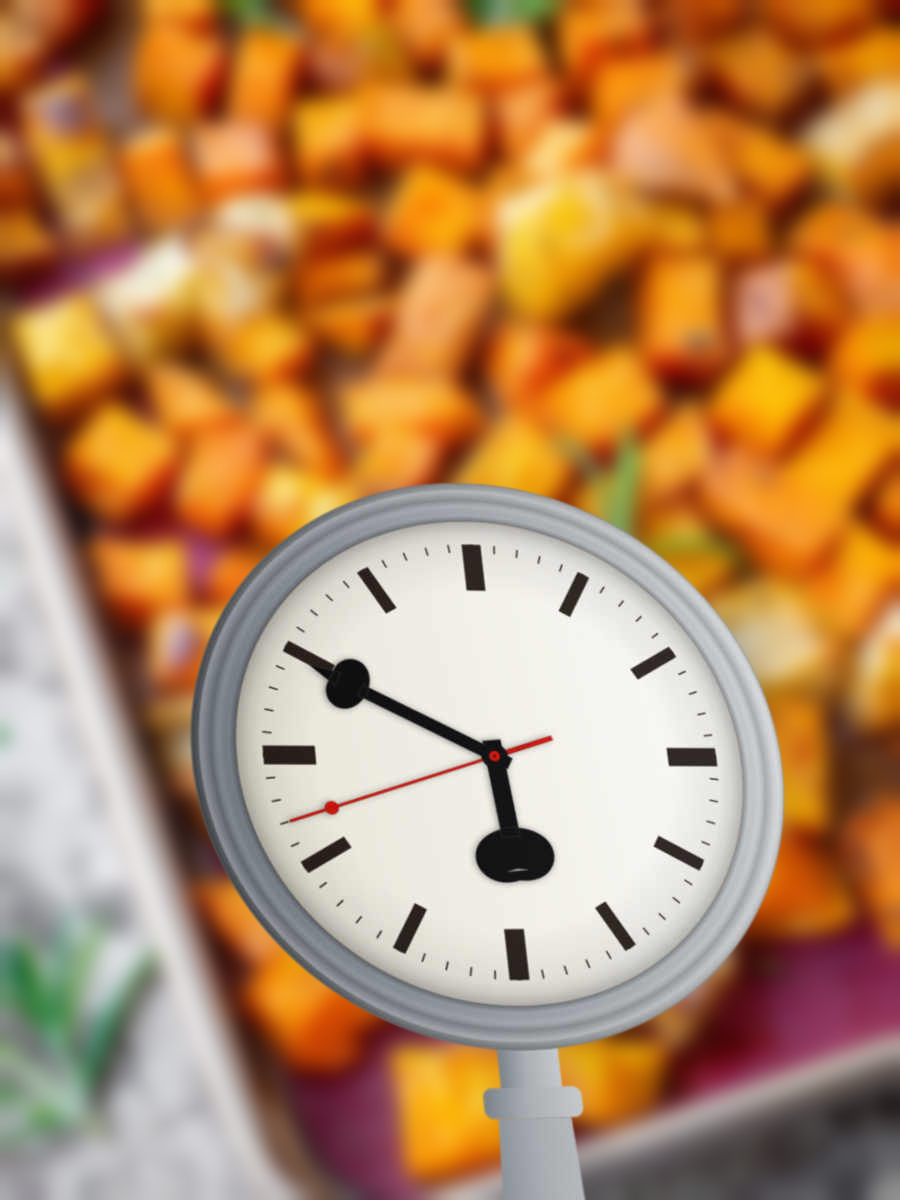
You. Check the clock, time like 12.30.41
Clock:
5.49.42
